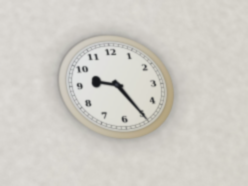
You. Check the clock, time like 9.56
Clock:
9.25
